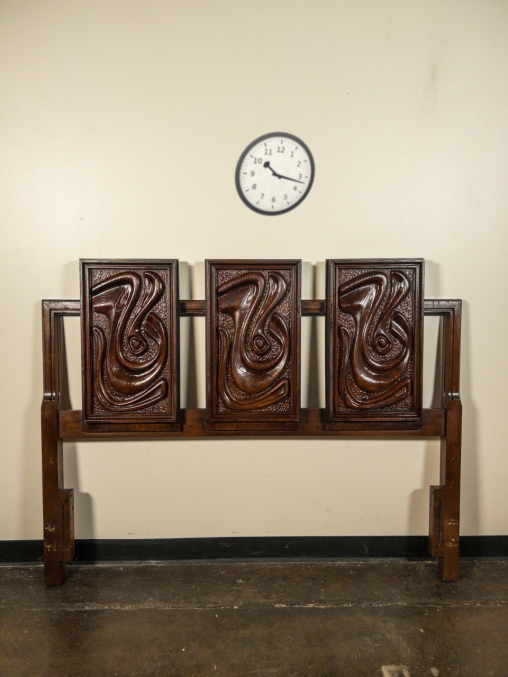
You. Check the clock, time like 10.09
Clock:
10.17
